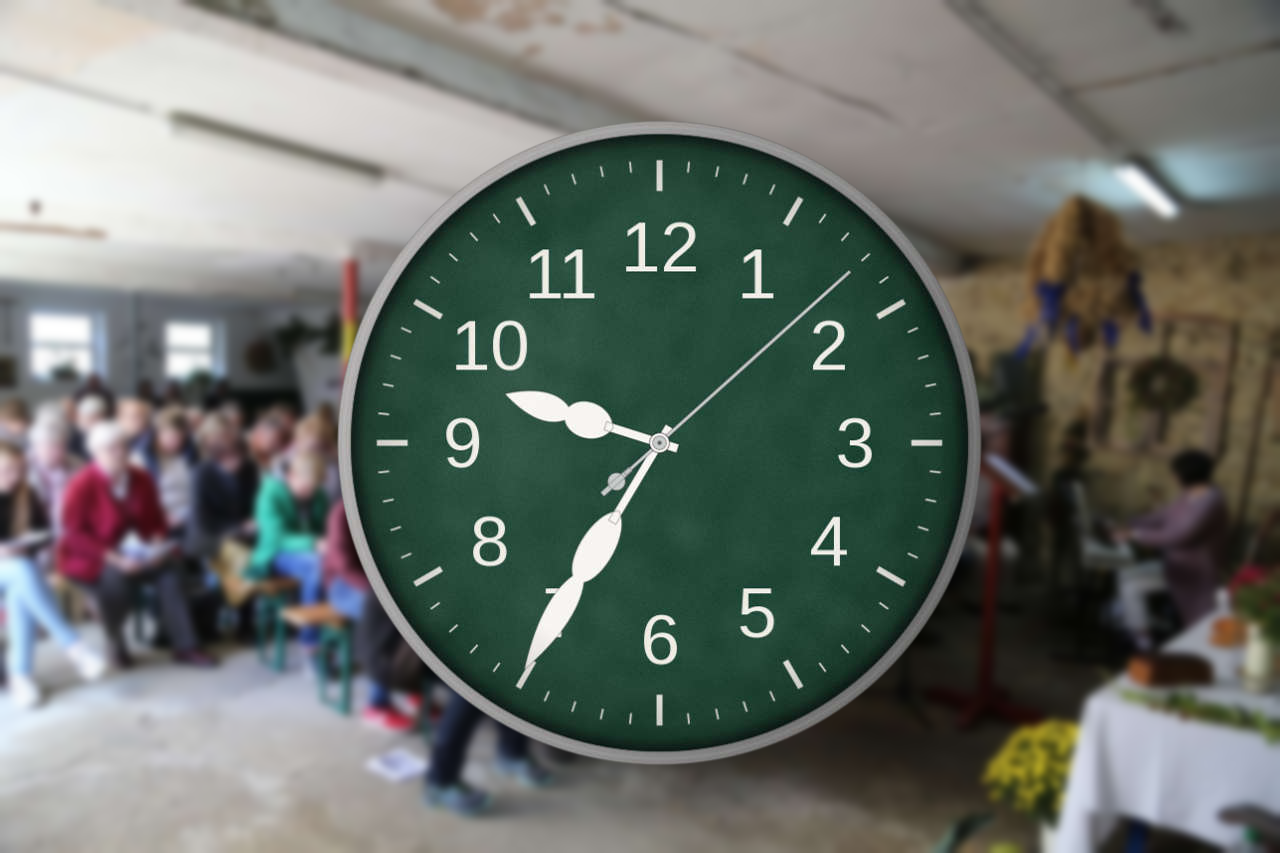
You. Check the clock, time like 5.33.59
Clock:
9.35.08
